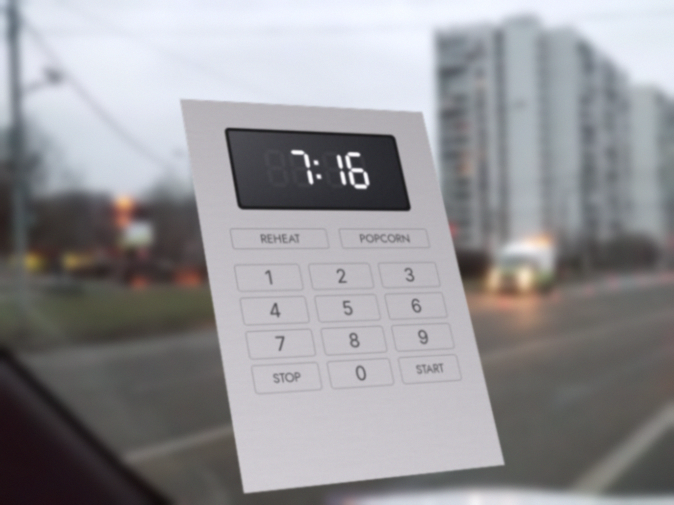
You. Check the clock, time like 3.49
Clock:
7.16
